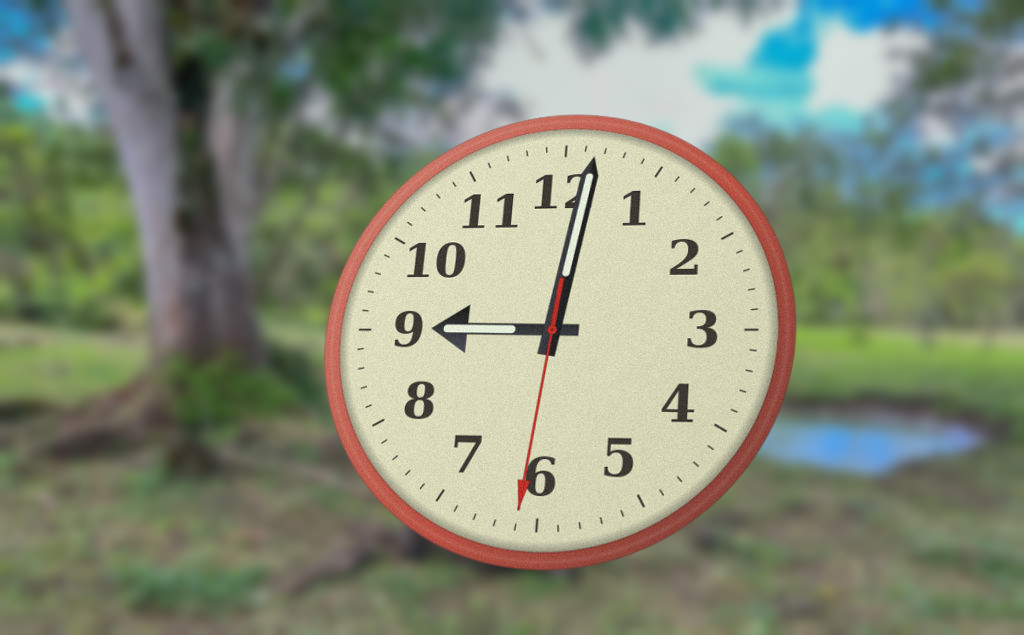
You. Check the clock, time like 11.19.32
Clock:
9.01.31
